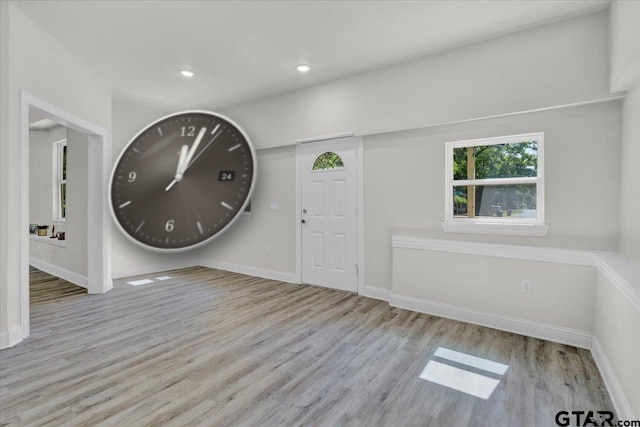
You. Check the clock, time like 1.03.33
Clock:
12.03.06
